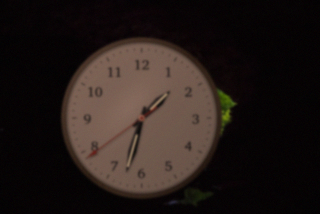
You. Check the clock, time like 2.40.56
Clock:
1.32.39
